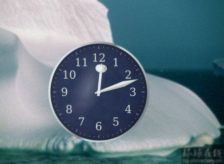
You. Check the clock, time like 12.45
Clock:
12.12
